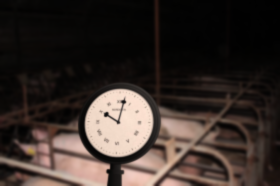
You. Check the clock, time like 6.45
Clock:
10.02
